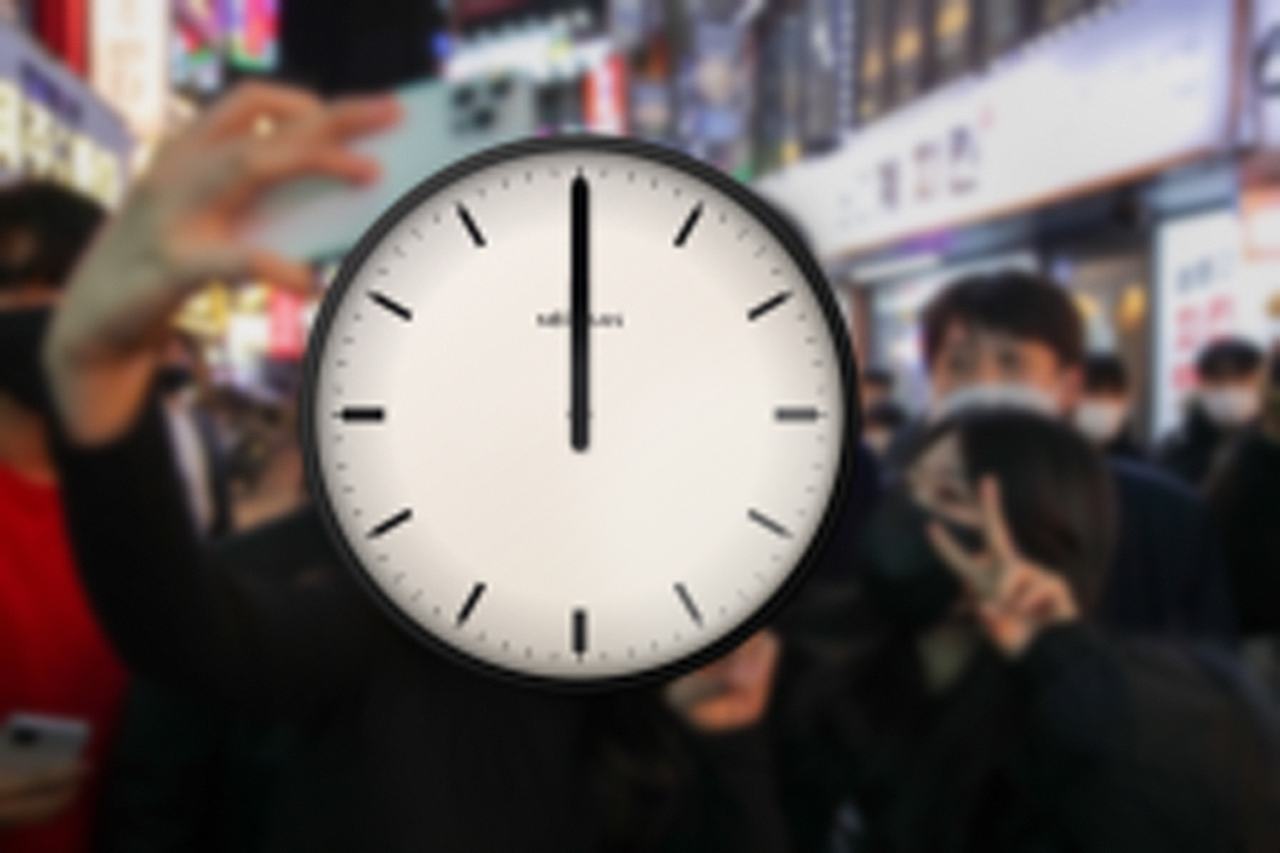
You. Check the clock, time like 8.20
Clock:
12.00
